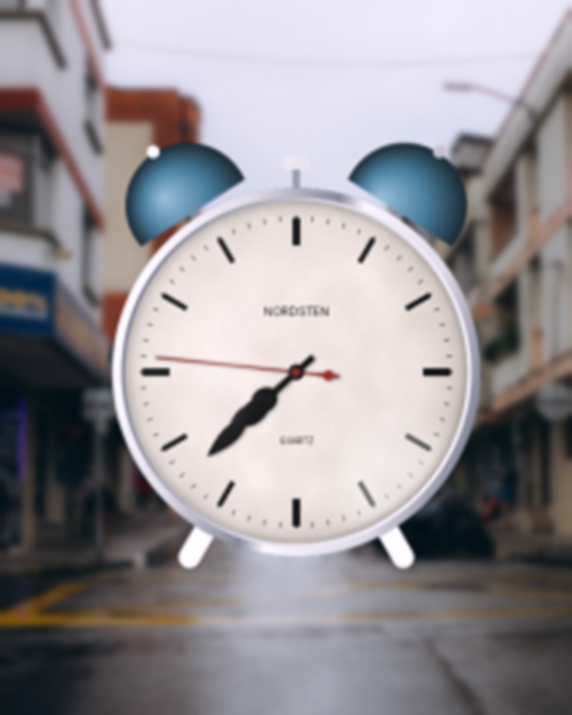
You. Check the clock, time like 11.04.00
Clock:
7.37.46
